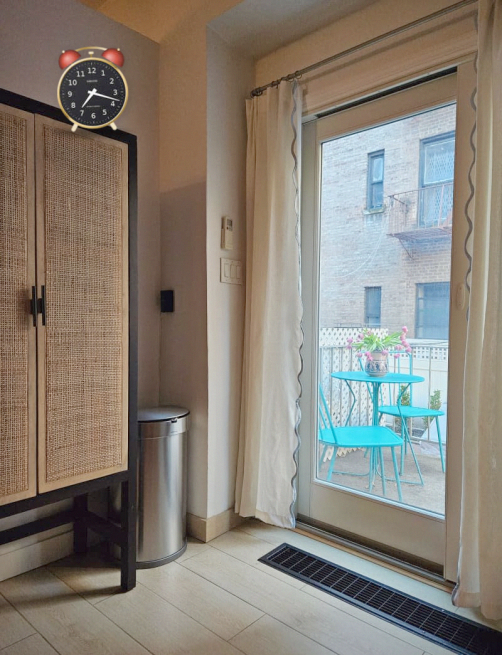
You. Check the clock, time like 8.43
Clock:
7.18
